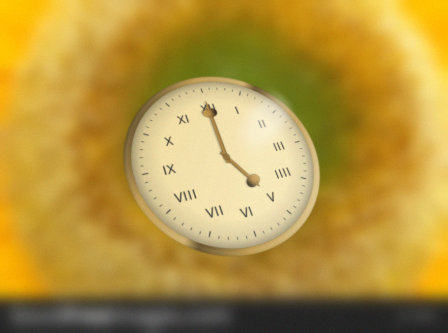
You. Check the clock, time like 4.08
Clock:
5.00
